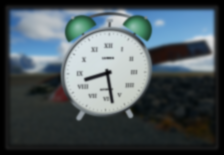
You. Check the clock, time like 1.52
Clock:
8.28
